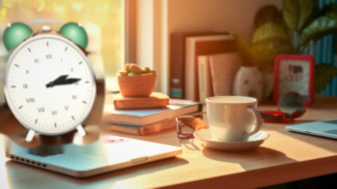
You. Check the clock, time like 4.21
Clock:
2.14
